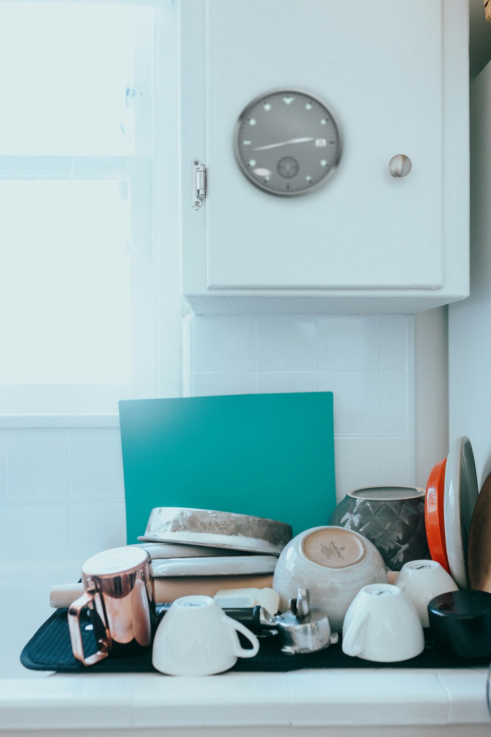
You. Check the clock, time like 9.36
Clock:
2.43
